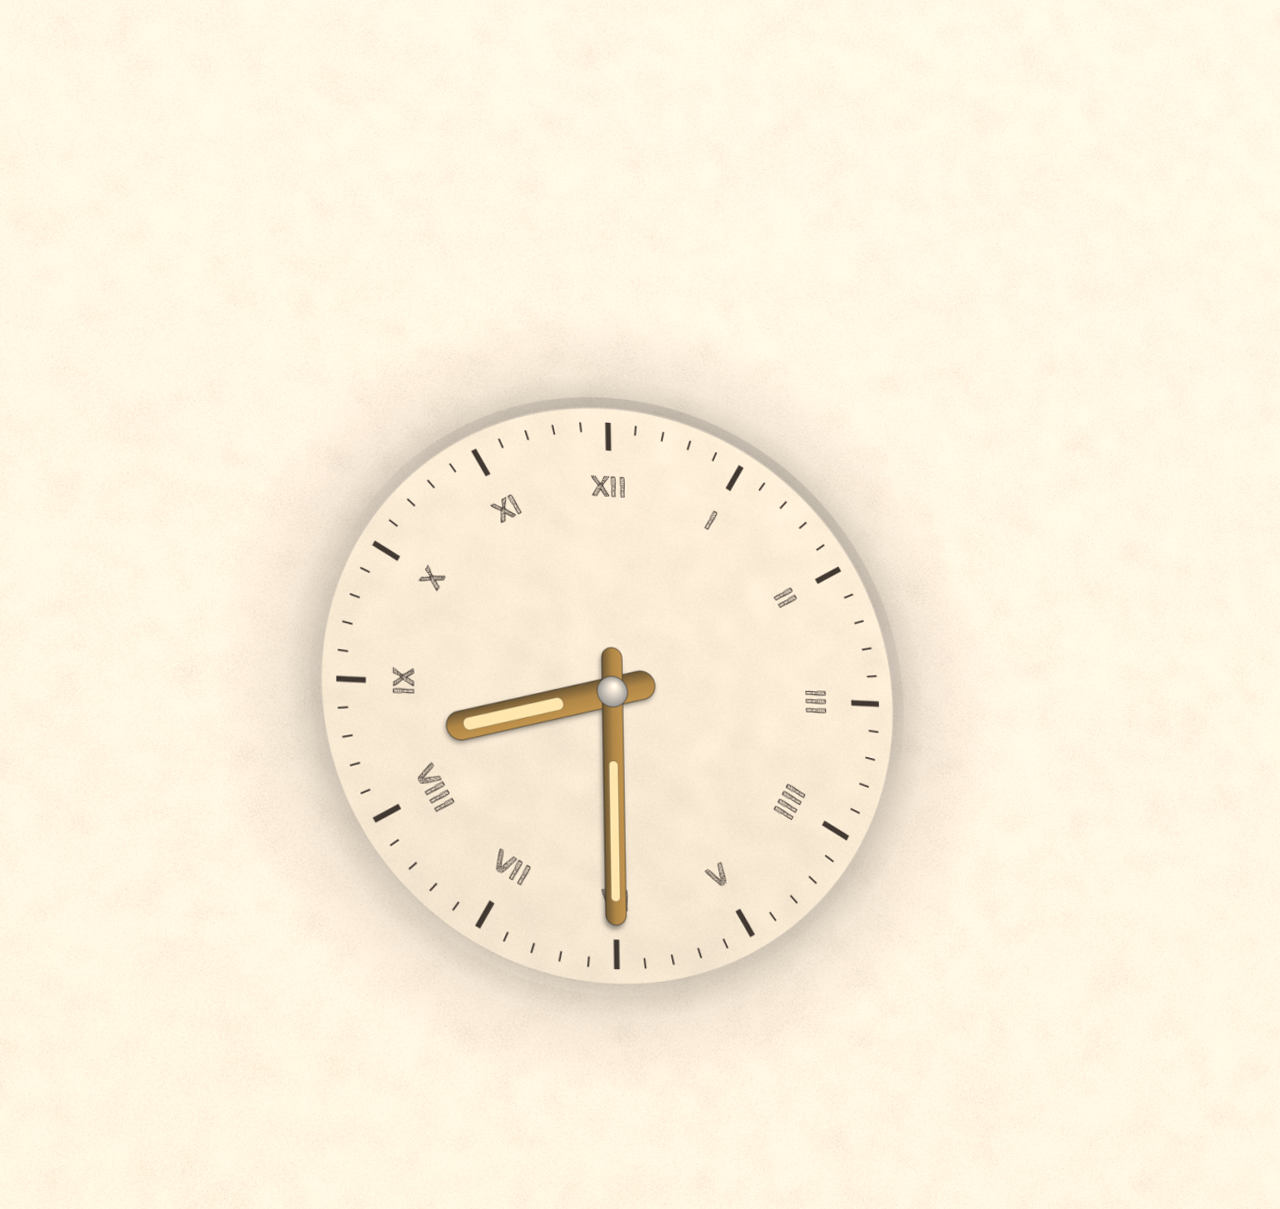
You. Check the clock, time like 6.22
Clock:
8.30
